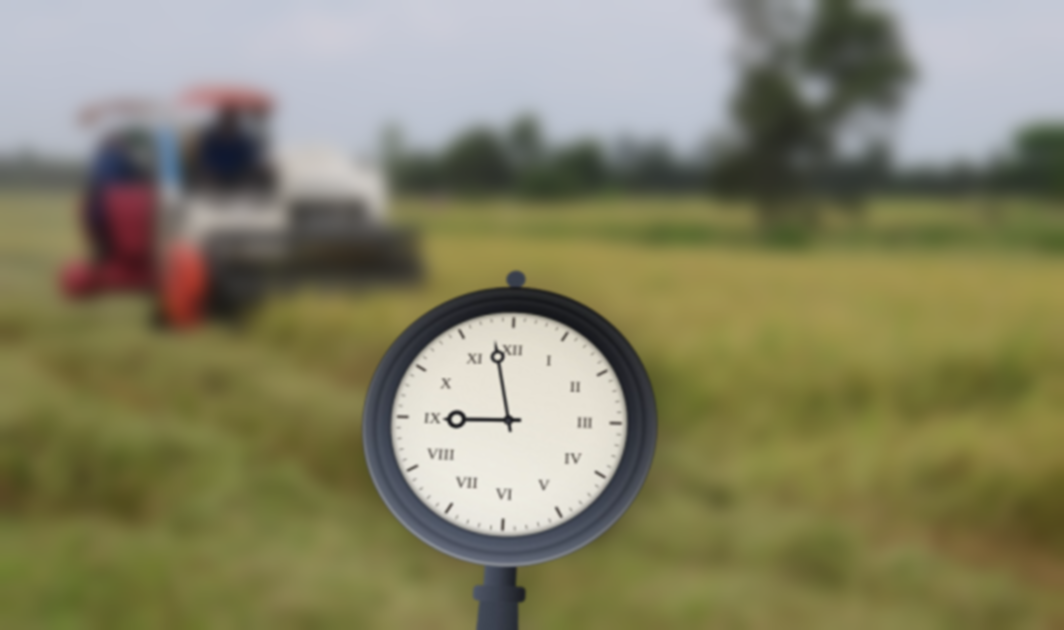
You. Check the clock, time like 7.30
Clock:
8.58
